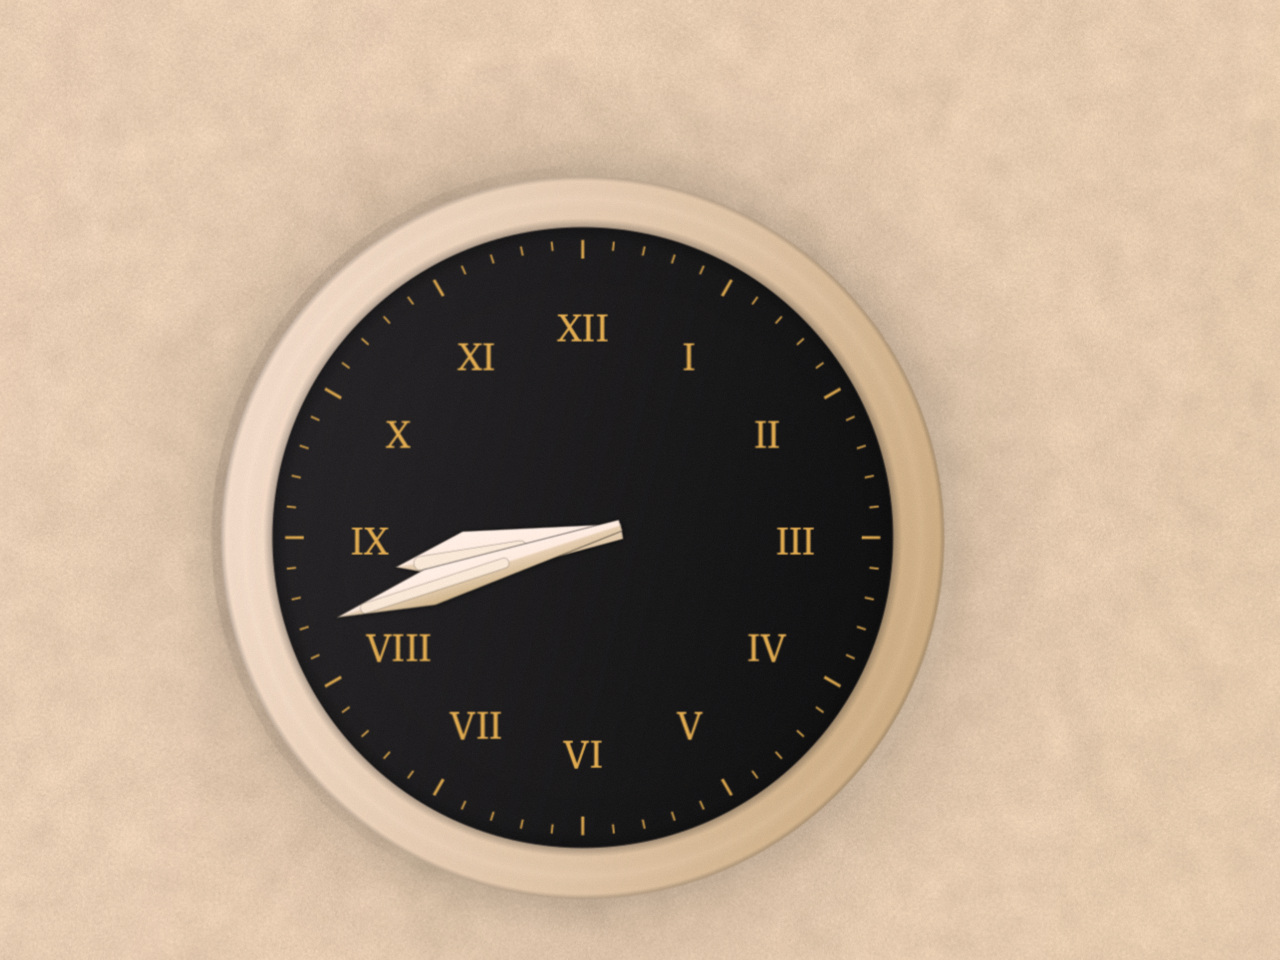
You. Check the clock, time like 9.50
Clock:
8.42
